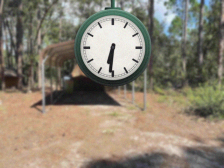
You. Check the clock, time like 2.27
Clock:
6.31
